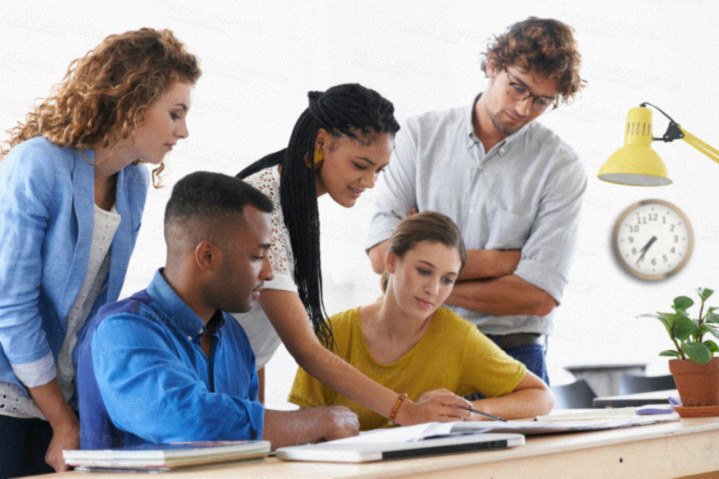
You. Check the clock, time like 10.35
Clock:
7.36
